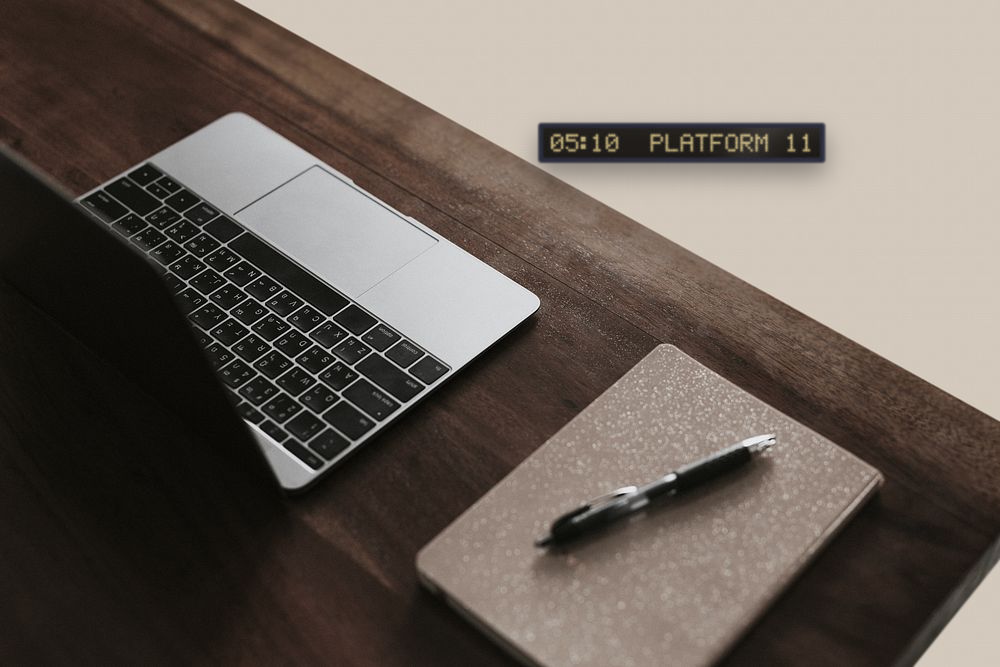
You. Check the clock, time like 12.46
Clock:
5.10
